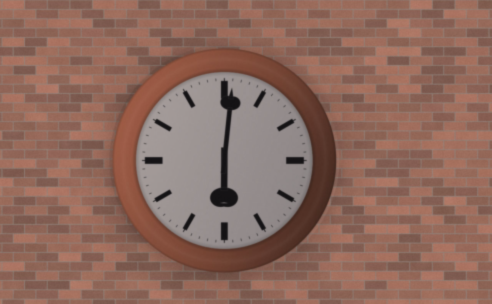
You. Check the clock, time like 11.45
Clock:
6.01
